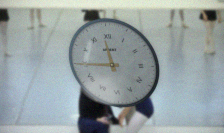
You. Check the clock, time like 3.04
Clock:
11.45
